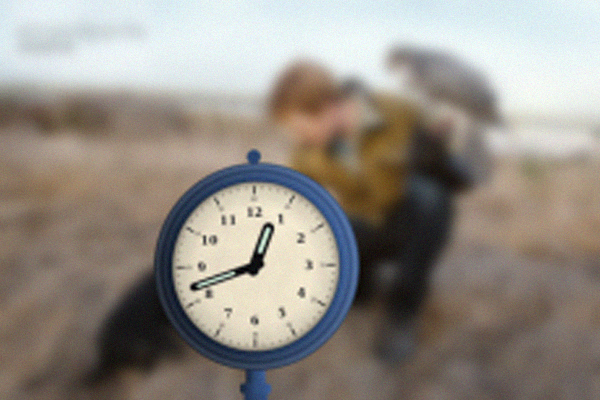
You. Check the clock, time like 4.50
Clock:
12.42
